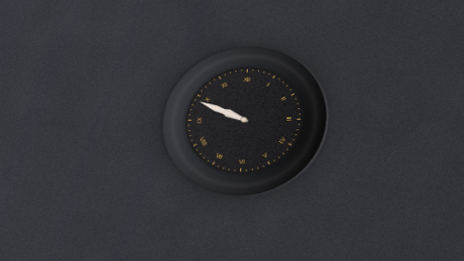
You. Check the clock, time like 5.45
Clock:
9.49
